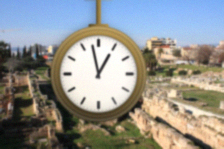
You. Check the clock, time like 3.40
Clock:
12.58
